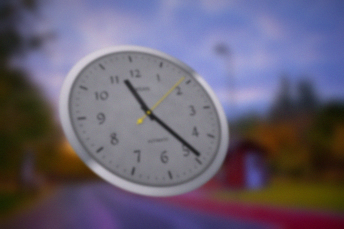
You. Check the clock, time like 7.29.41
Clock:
11.24.09
